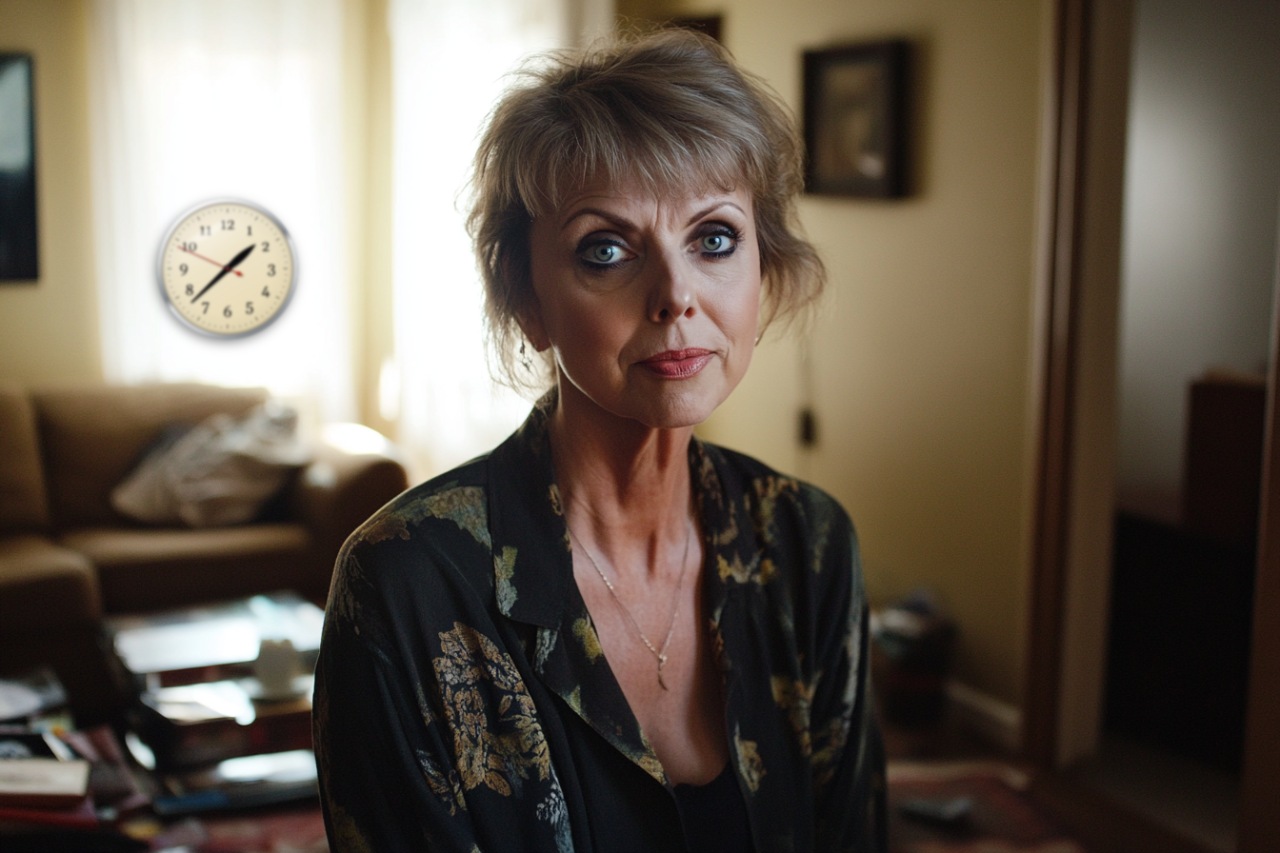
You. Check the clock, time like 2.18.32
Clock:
1.37.49
